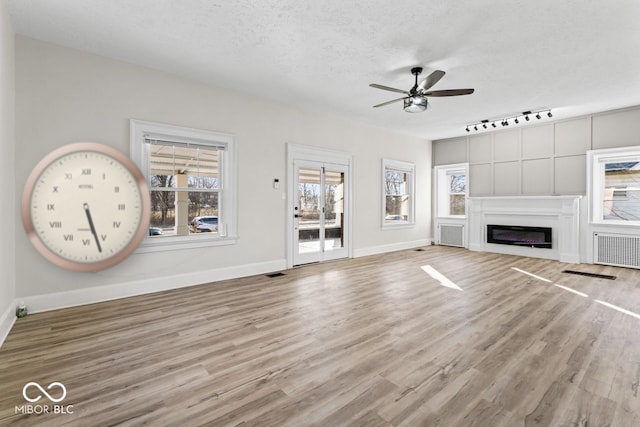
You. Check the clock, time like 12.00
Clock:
5.27
